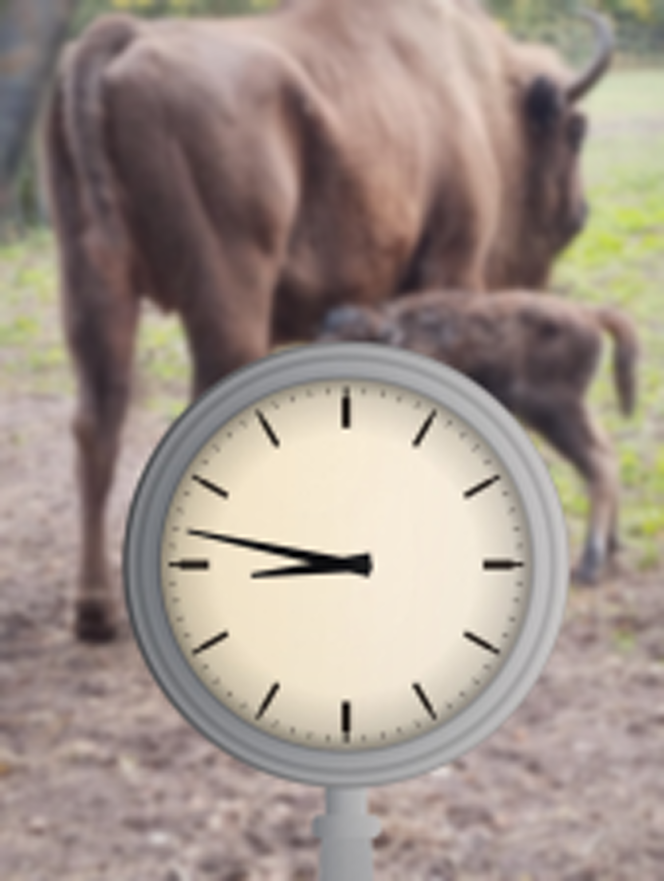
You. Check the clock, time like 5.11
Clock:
8.47
